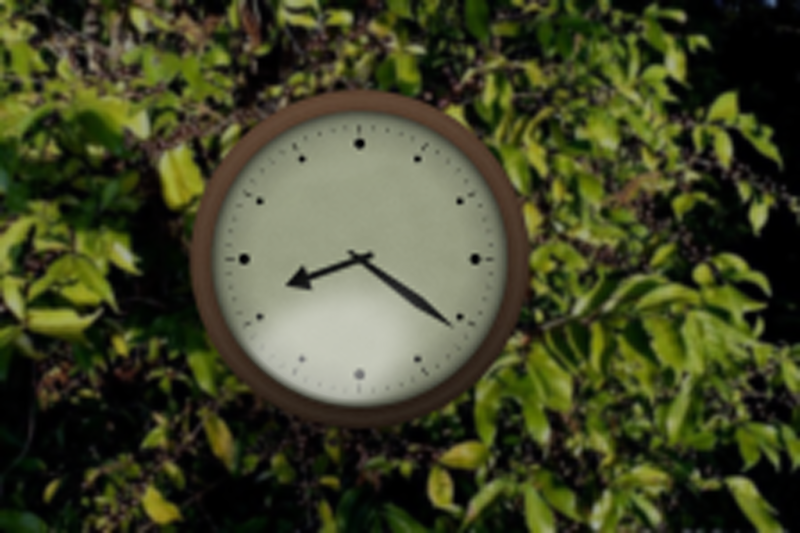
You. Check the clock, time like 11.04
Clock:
8.21
